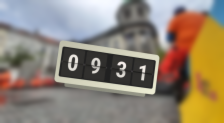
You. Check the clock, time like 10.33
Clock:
9.31
